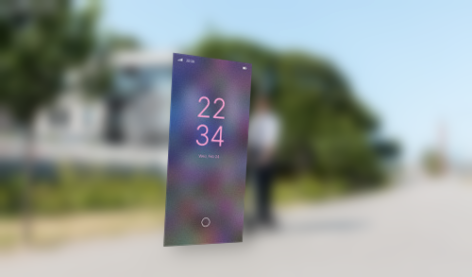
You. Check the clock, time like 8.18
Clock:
22.34
